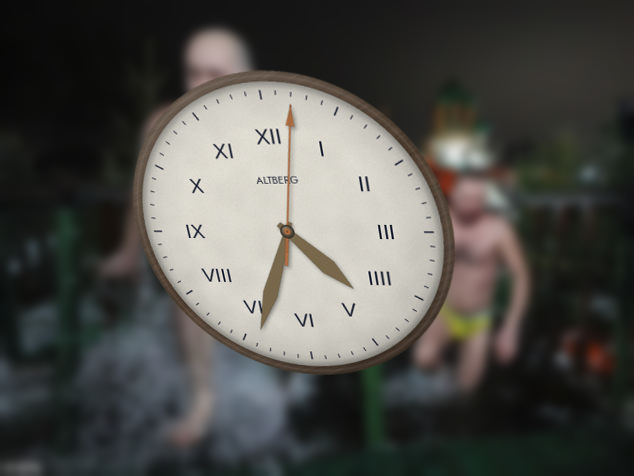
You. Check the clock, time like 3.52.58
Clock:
4.34.02
